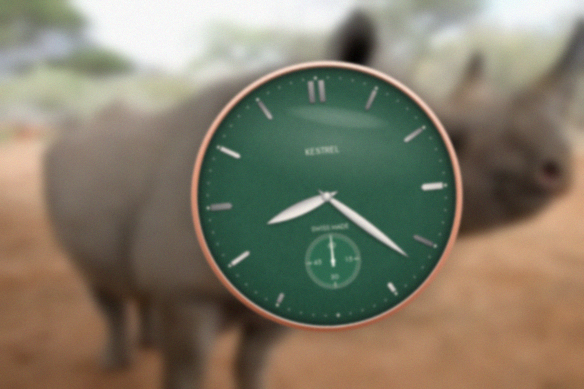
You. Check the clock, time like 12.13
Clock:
8.22
